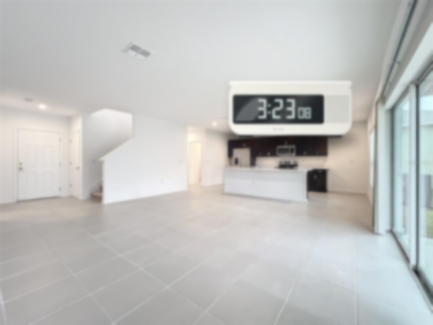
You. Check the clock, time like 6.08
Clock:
3.23
